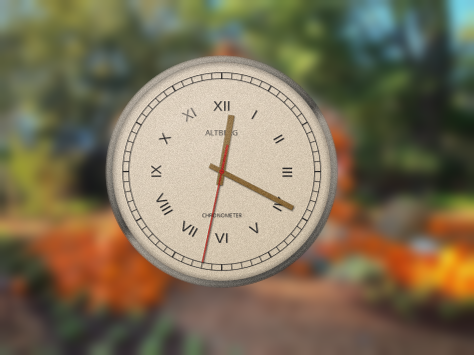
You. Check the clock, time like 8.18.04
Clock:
12.19.32
